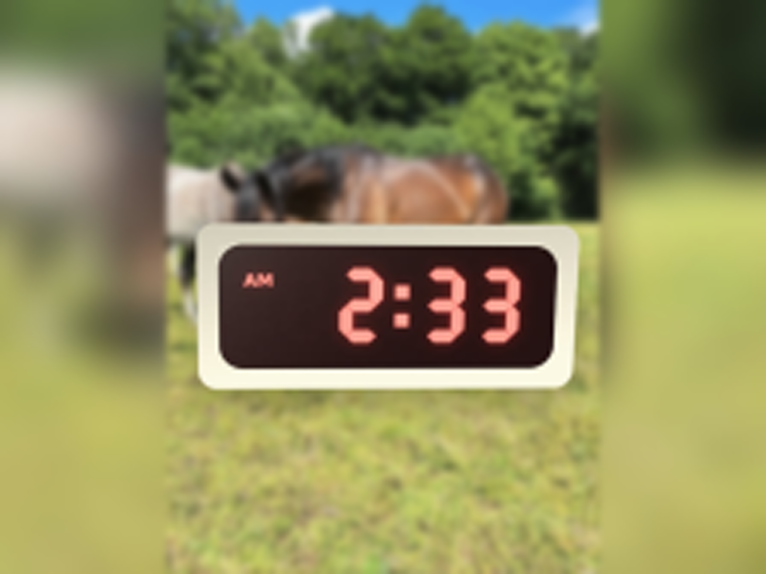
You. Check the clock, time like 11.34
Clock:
2.33
